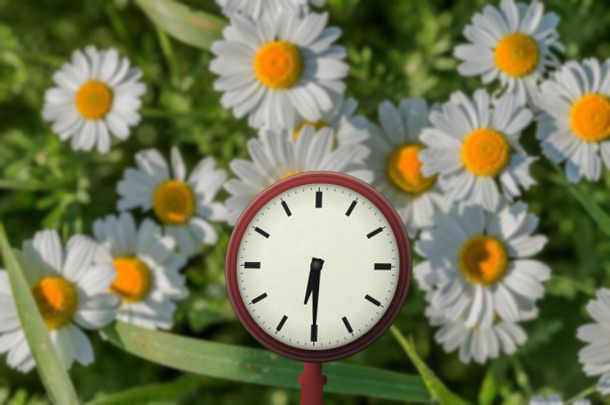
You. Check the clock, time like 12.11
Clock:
6.30
